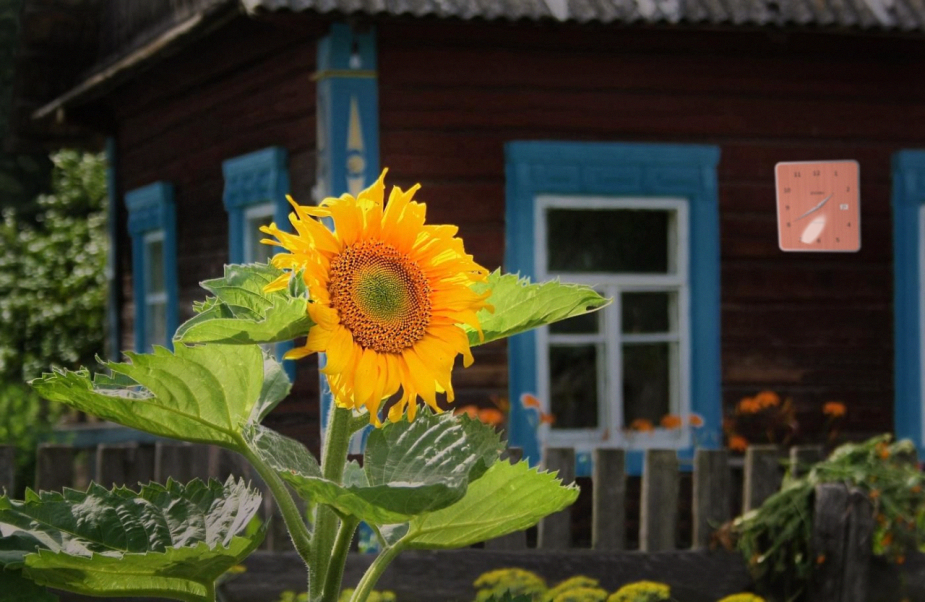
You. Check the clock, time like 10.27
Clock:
1.40
